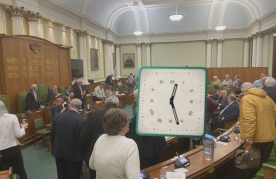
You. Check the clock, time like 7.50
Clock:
12.27
